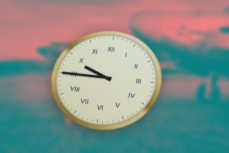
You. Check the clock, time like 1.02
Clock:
9.45
